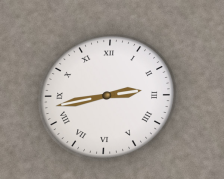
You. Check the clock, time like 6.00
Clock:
2.43
